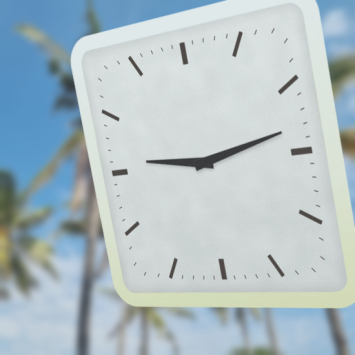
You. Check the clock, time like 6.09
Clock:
9.13
